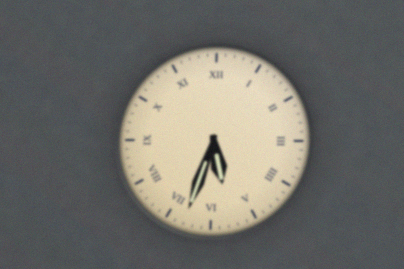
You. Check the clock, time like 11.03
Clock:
5.33
